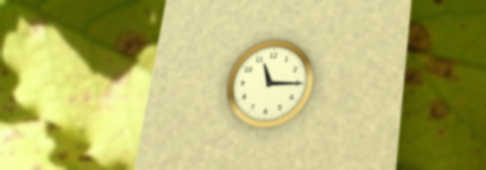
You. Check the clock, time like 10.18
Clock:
11.15
